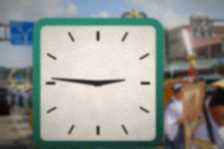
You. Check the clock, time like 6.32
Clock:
2.46
